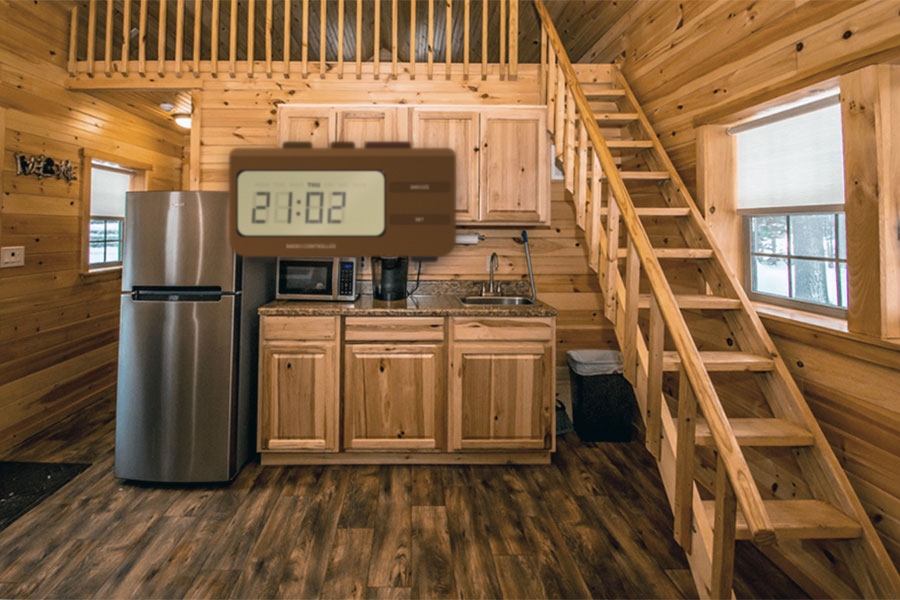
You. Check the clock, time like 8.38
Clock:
21.02
